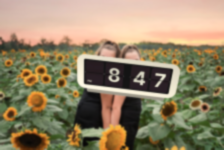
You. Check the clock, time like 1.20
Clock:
8.47
